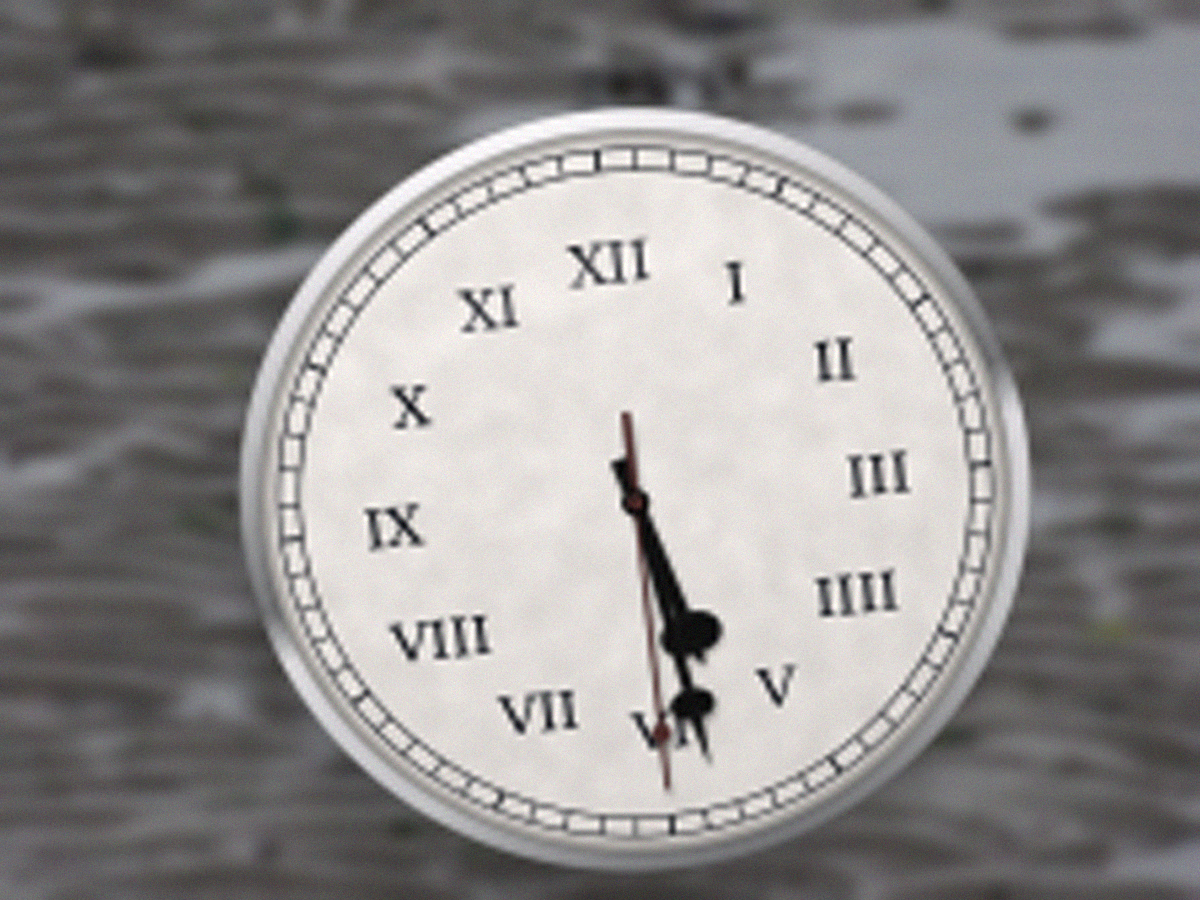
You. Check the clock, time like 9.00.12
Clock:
5.28.30
